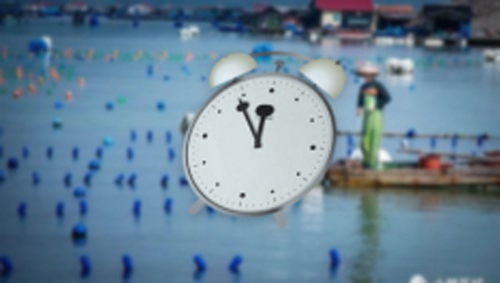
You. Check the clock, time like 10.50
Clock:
11.54
